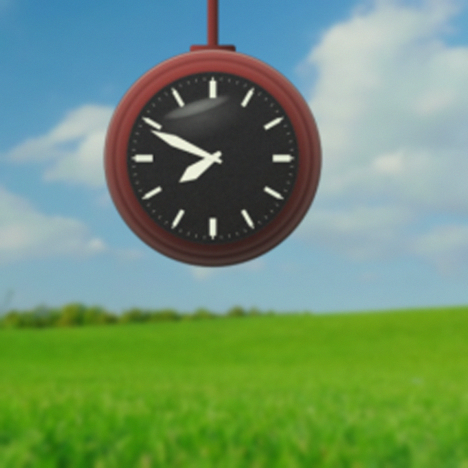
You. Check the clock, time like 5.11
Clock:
7.49
